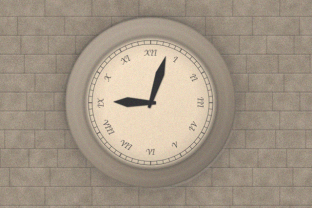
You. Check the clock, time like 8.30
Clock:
9.03
